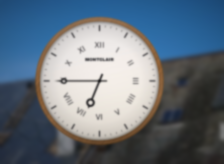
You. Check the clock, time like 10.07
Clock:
6.45
